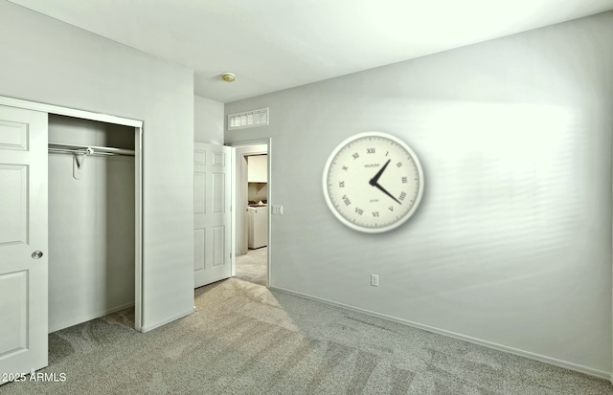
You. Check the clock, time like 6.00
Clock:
1.22
